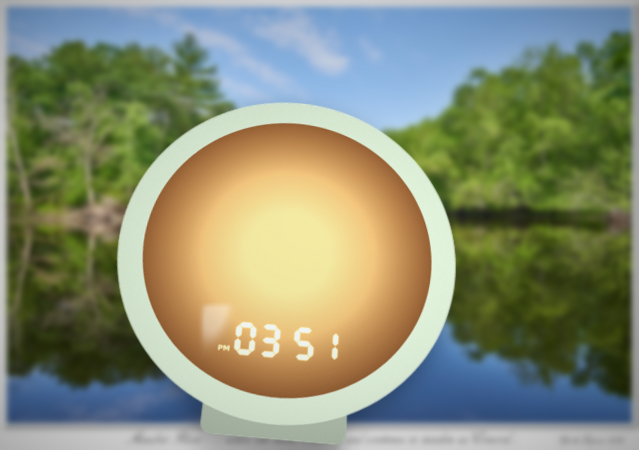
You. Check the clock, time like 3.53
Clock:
3.51
